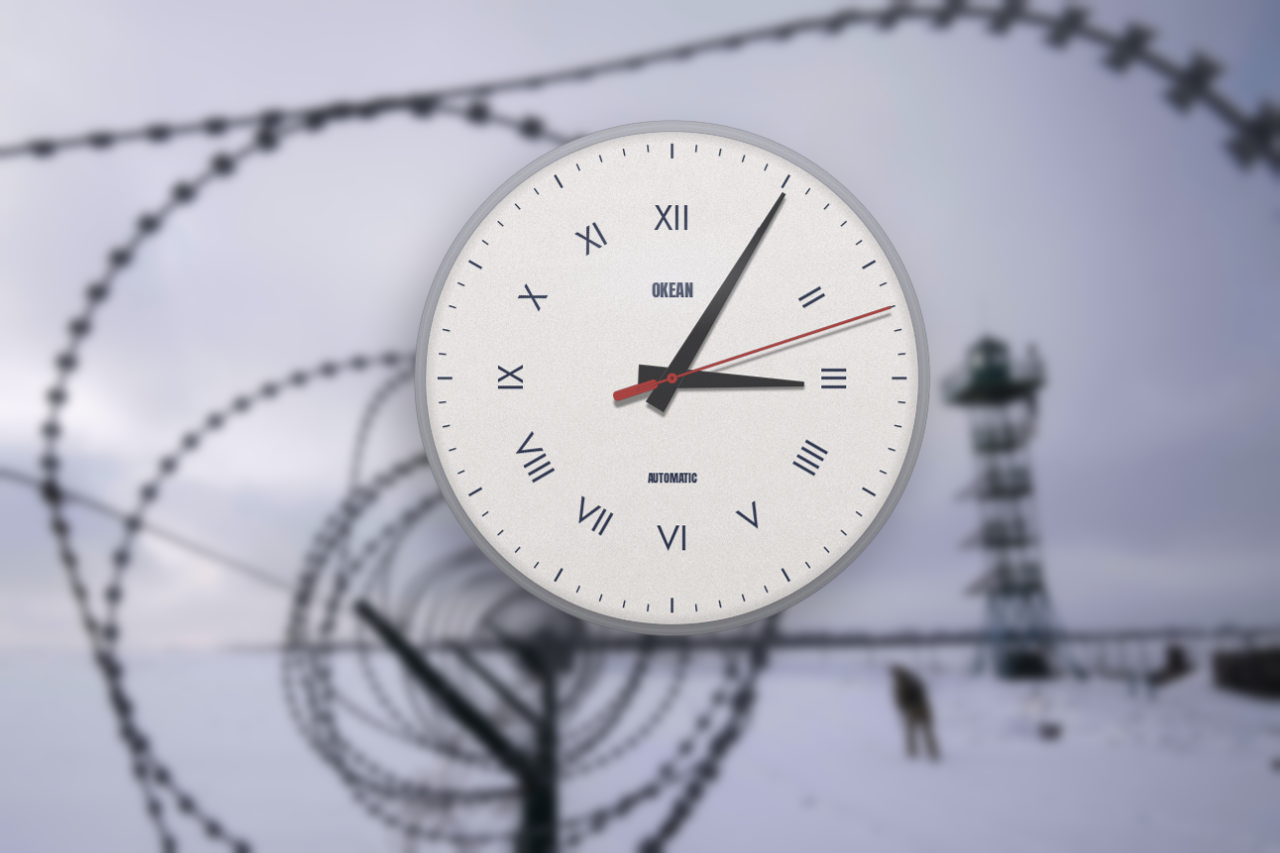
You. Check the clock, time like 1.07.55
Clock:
3.05.12
